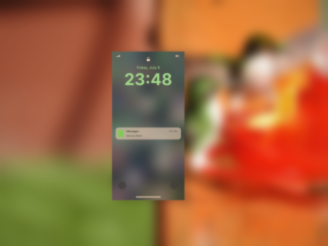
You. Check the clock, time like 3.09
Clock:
23.48
